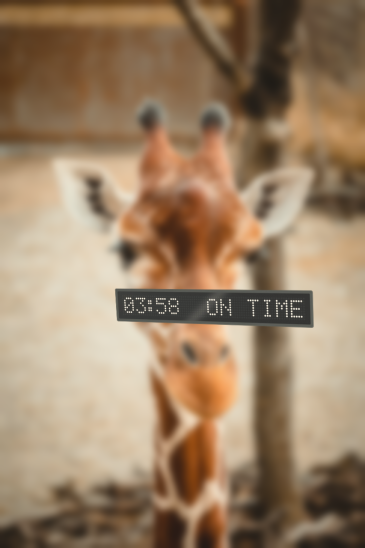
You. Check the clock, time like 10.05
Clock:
3.58
